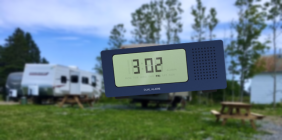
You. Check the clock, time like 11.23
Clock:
3.02
